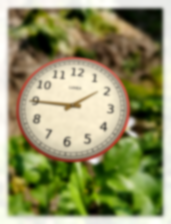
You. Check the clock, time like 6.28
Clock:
1.45
